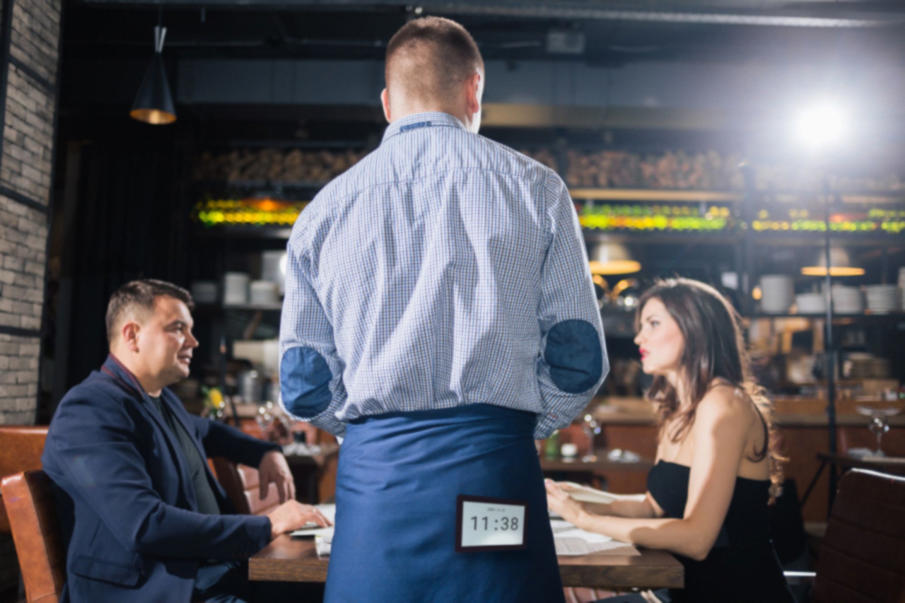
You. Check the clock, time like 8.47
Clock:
11.38
